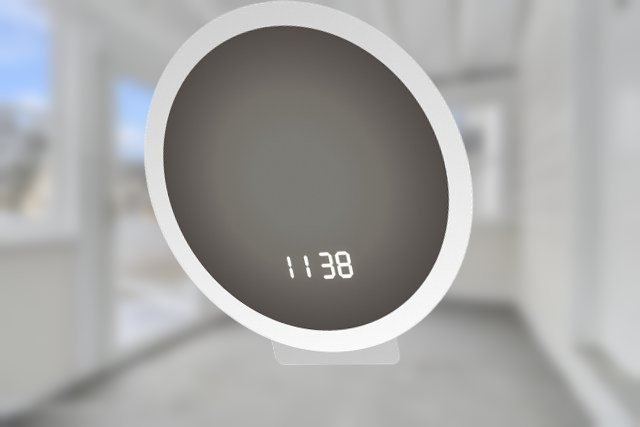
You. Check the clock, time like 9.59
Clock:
11.38
